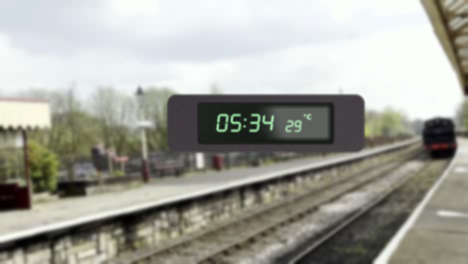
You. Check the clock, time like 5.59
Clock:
5.34
